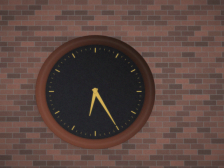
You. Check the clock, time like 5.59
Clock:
6.25
